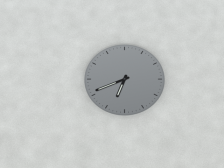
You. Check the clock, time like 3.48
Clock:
6.41
